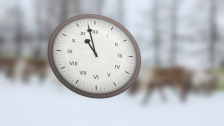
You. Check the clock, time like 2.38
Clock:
10.58
